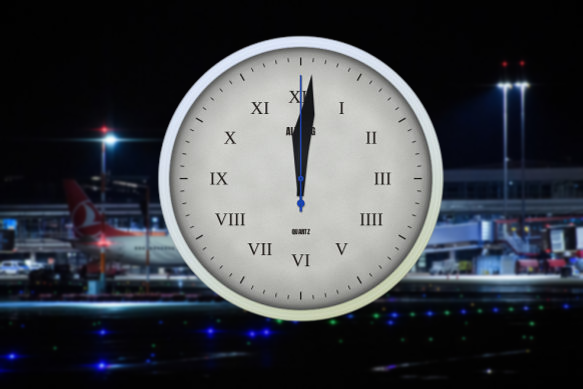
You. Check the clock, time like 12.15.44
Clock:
12.01.00
